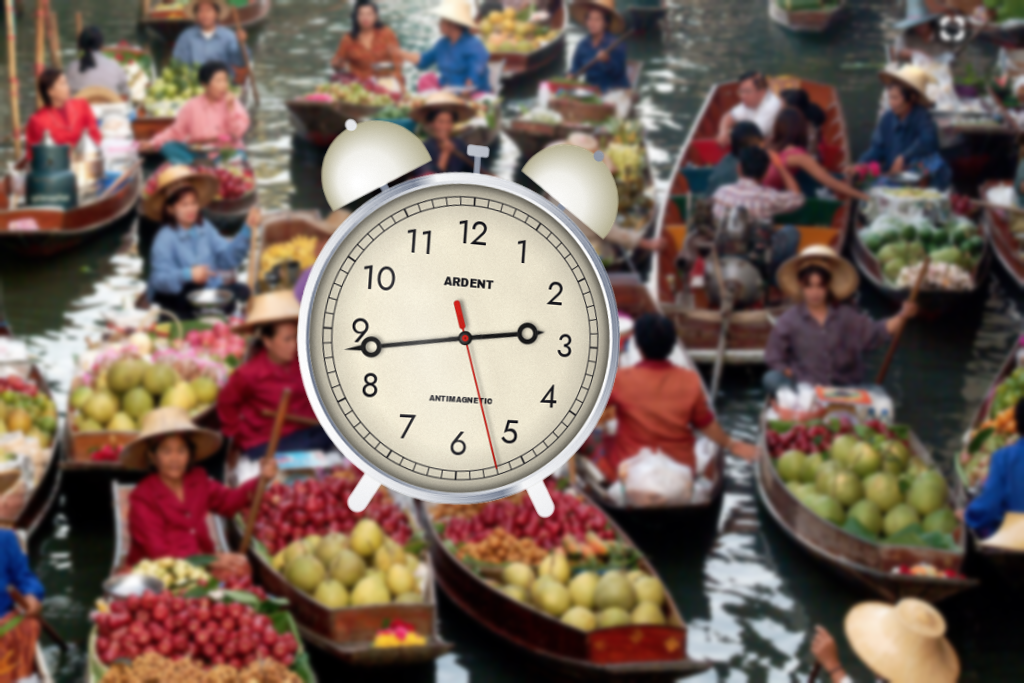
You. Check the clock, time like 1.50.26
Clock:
2.43.27
